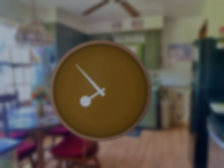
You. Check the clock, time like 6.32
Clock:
7.53
